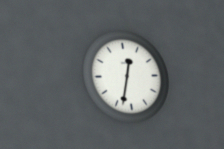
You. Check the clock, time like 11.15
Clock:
12.33
